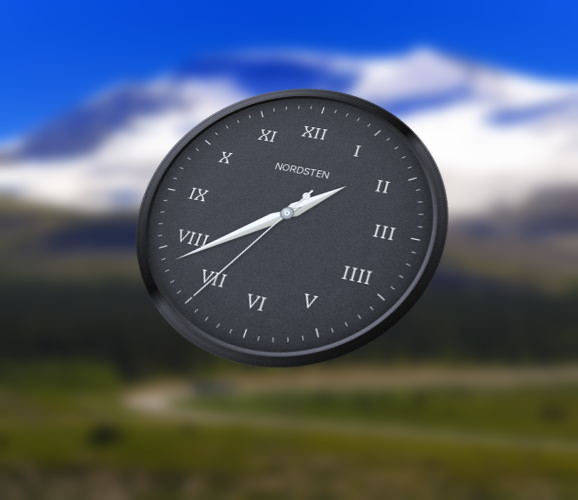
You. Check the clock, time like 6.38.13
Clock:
1.38.35
